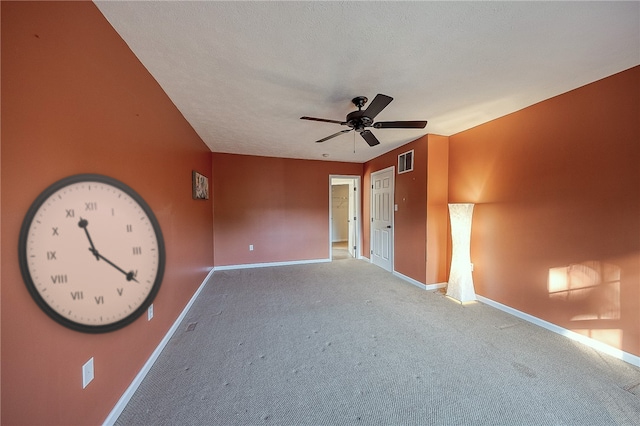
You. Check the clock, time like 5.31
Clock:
11.21
